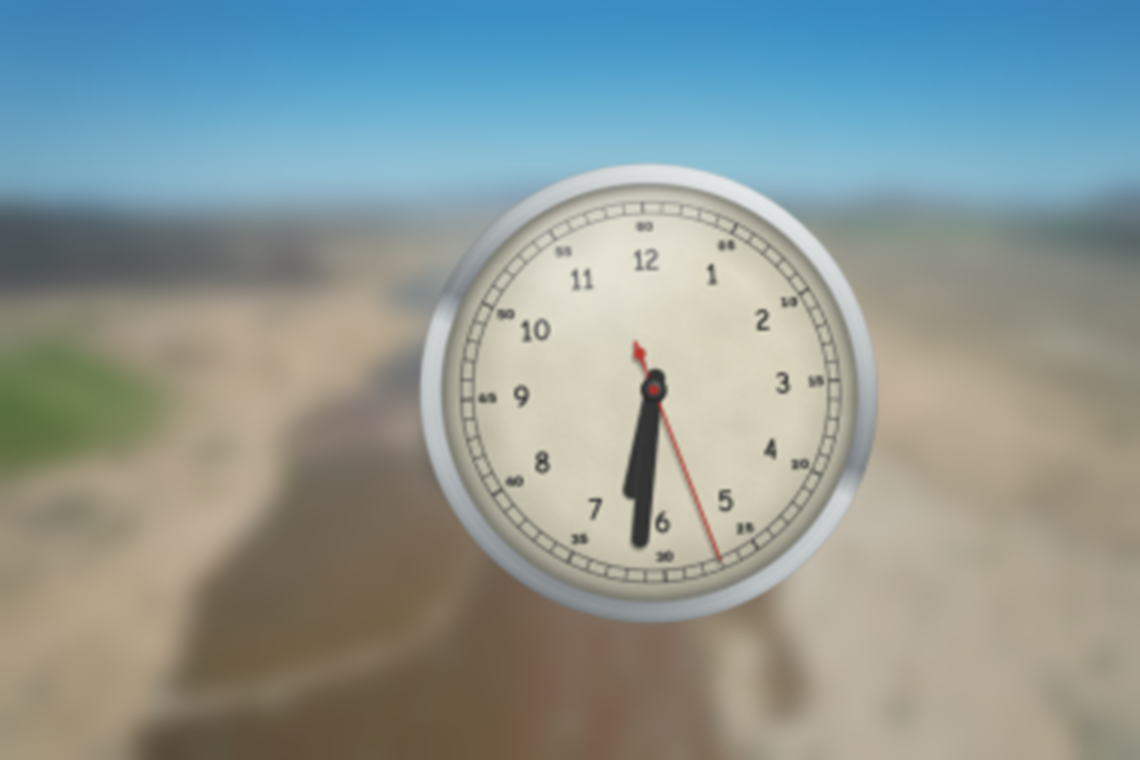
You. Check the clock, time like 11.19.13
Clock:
6.31.27
